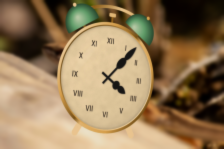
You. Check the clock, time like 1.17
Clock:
4.07
